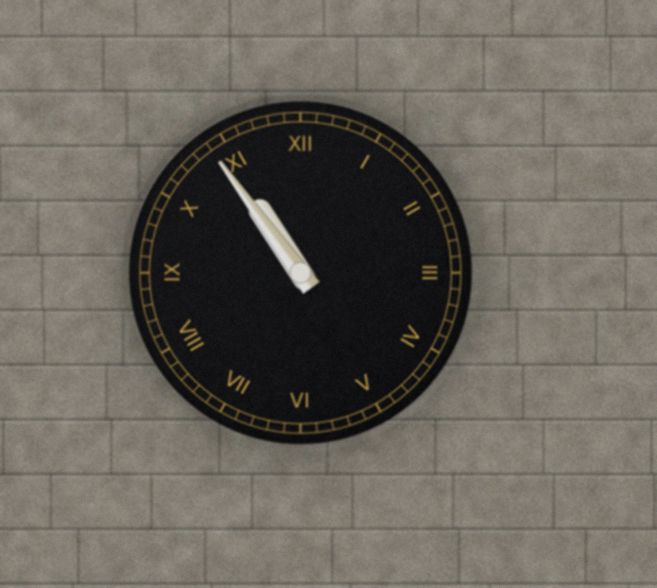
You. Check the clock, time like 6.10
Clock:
10.54
